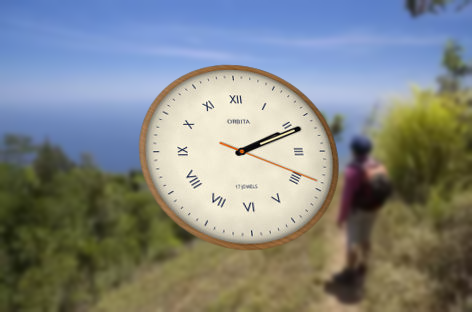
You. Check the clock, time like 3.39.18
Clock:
2.11.19
